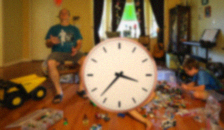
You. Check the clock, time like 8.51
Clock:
3.37
